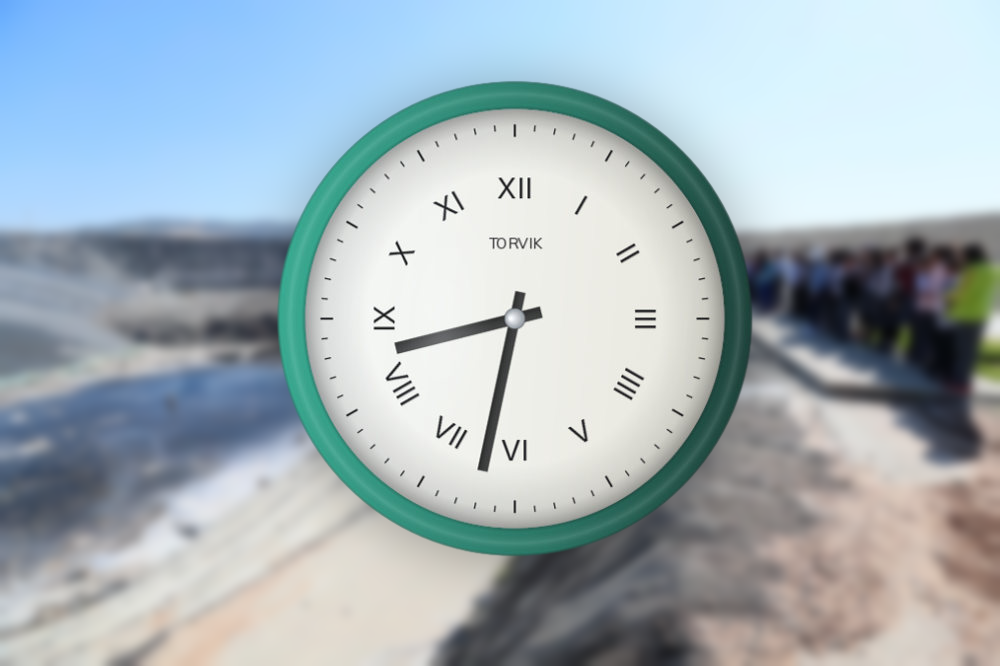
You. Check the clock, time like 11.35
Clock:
8.32
